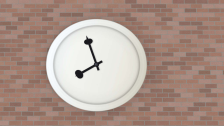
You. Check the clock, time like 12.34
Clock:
7.57
